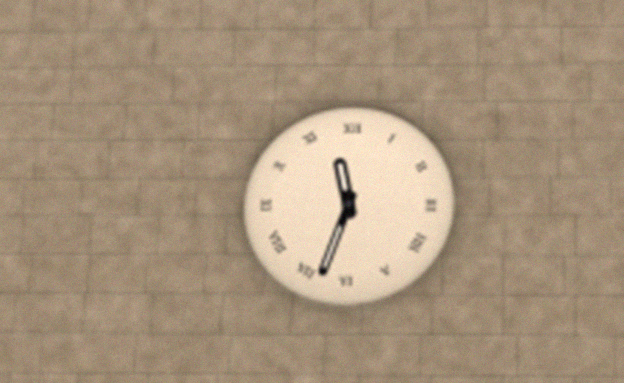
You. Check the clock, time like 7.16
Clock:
11.33
